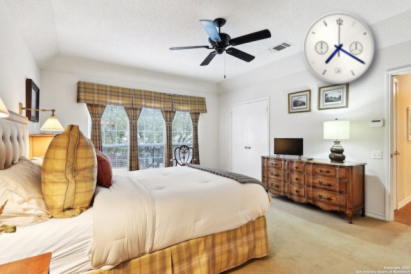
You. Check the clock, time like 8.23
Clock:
7.20
